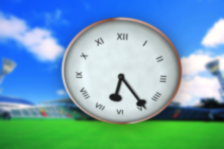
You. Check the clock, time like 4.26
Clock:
6.24
